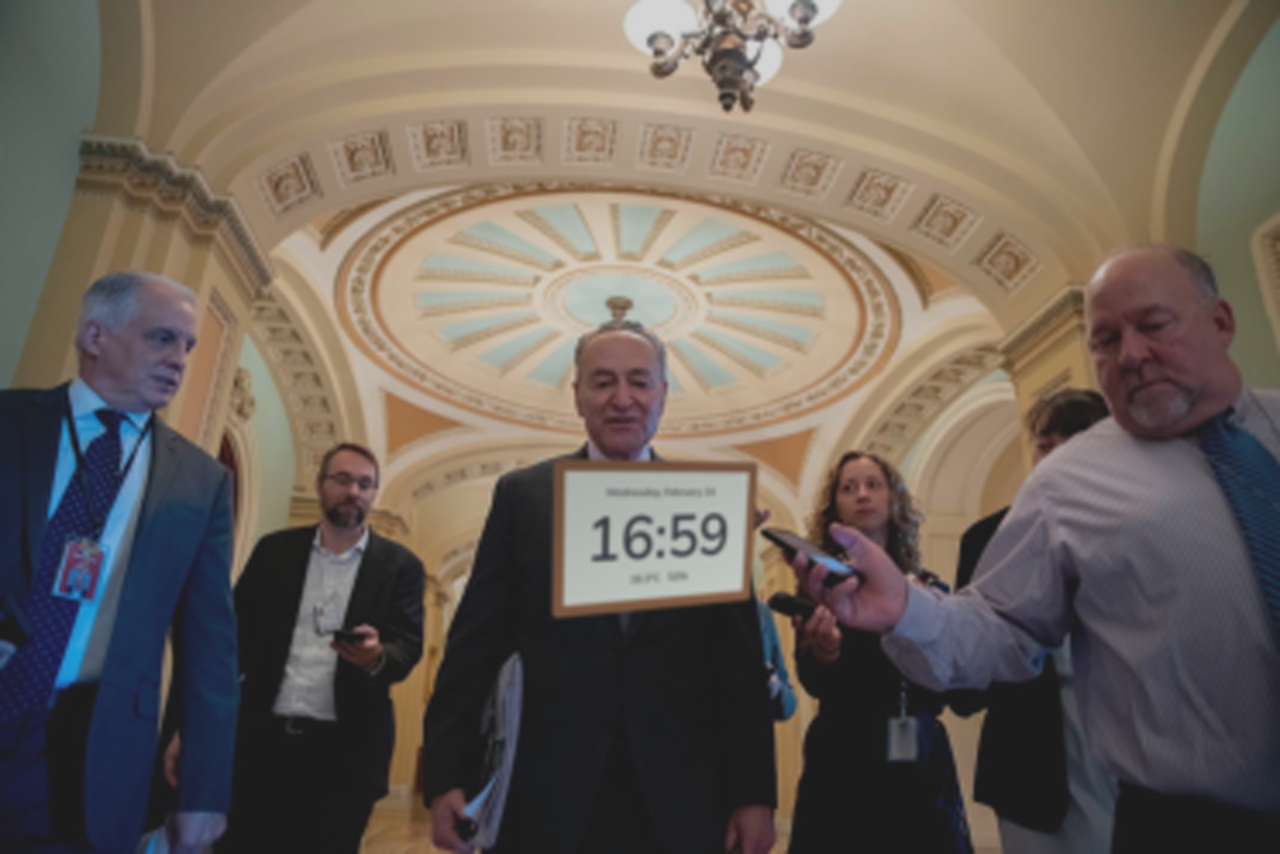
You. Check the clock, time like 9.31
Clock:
16.59
